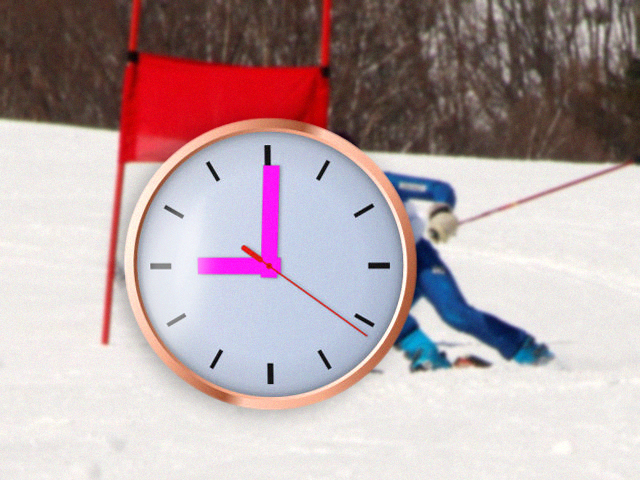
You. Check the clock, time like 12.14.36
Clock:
9.00.21
